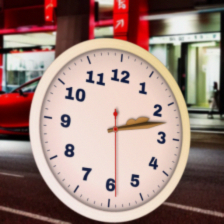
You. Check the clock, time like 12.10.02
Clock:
2.12.29
